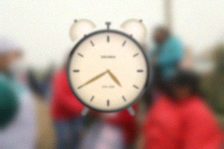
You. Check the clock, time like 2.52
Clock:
4.40
